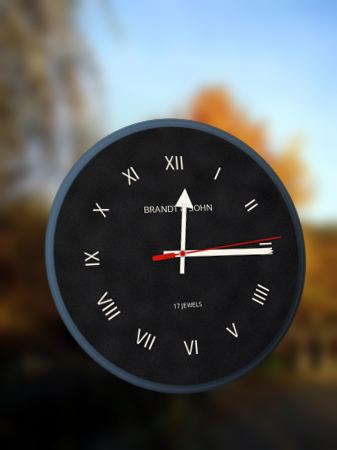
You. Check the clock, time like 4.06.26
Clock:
12.15.14
